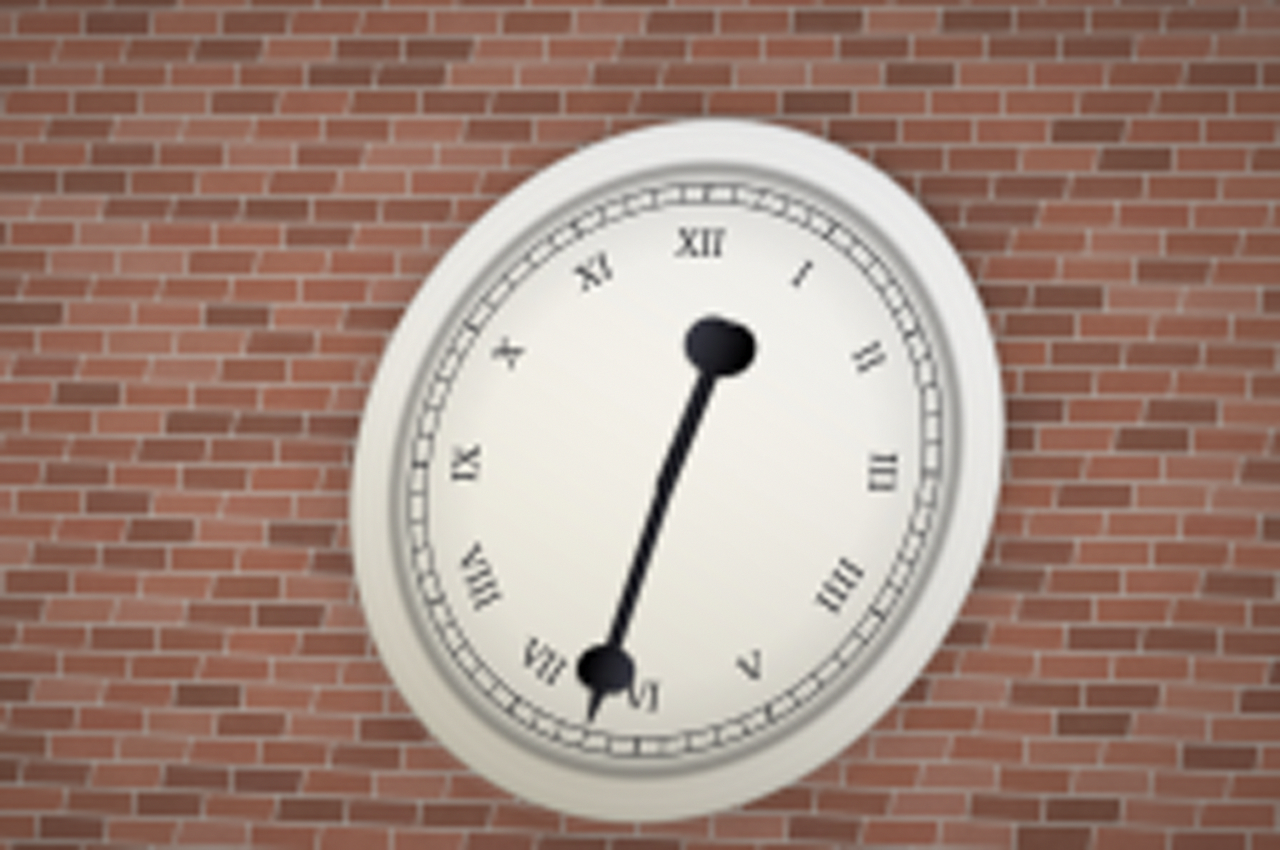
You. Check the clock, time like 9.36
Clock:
12.32
